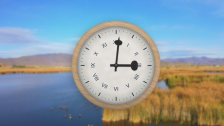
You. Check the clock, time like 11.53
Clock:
3.01
